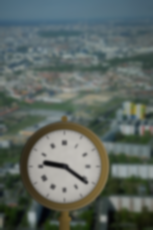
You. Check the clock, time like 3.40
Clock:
9.21
